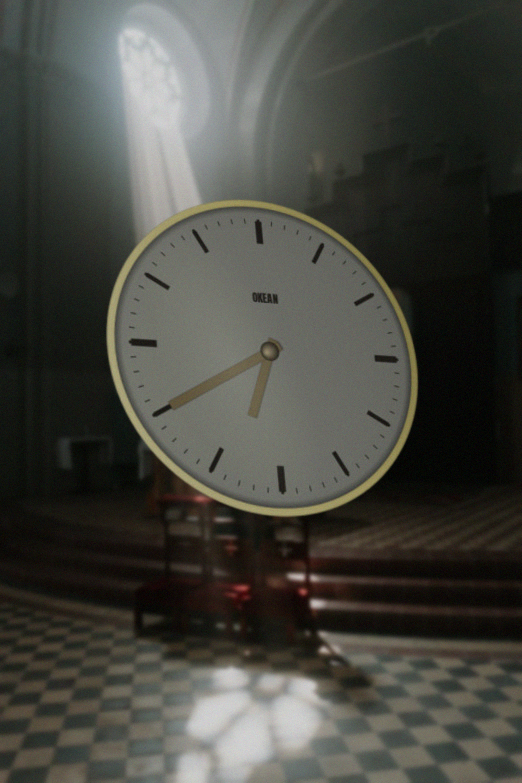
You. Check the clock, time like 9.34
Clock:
6.40
